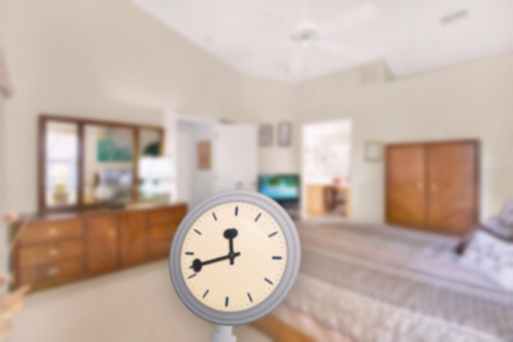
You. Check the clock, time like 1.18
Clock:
11.42
